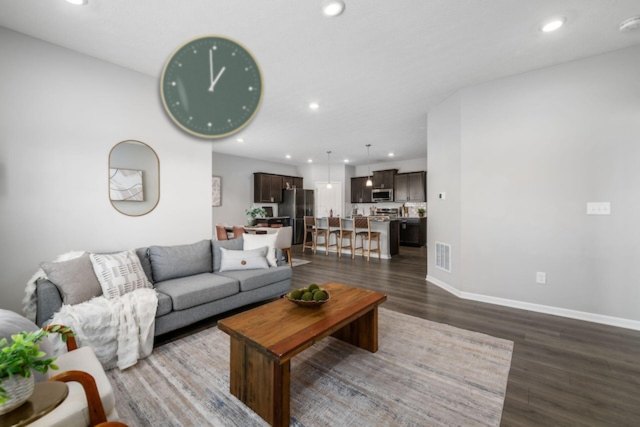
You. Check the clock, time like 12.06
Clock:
12.59
